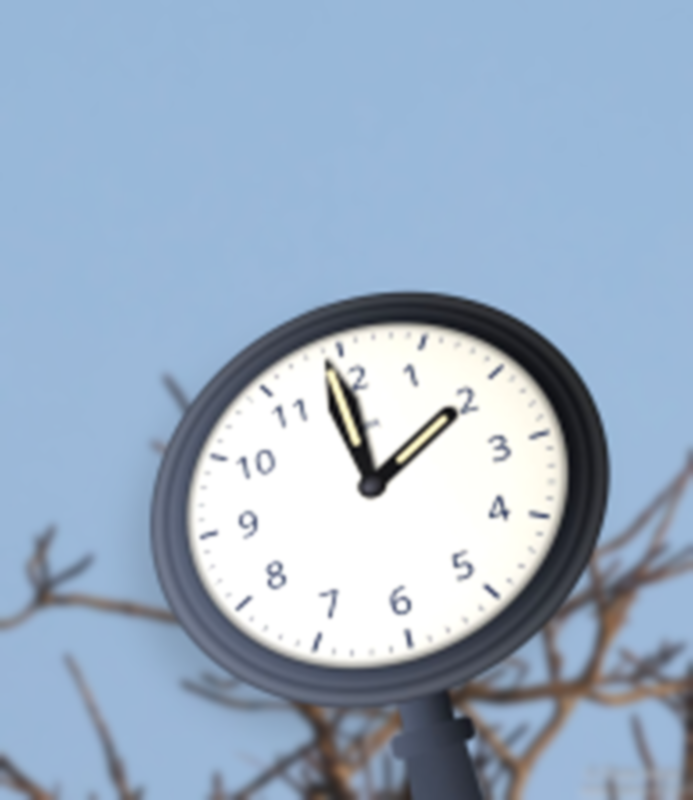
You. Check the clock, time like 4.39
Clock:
1.59
